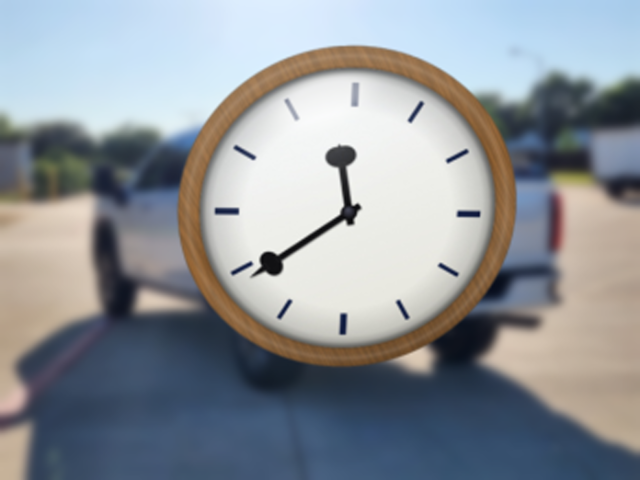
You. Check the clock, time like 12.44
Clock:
11.39
